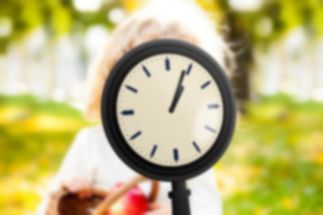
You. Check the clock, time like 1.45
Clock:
1.04
